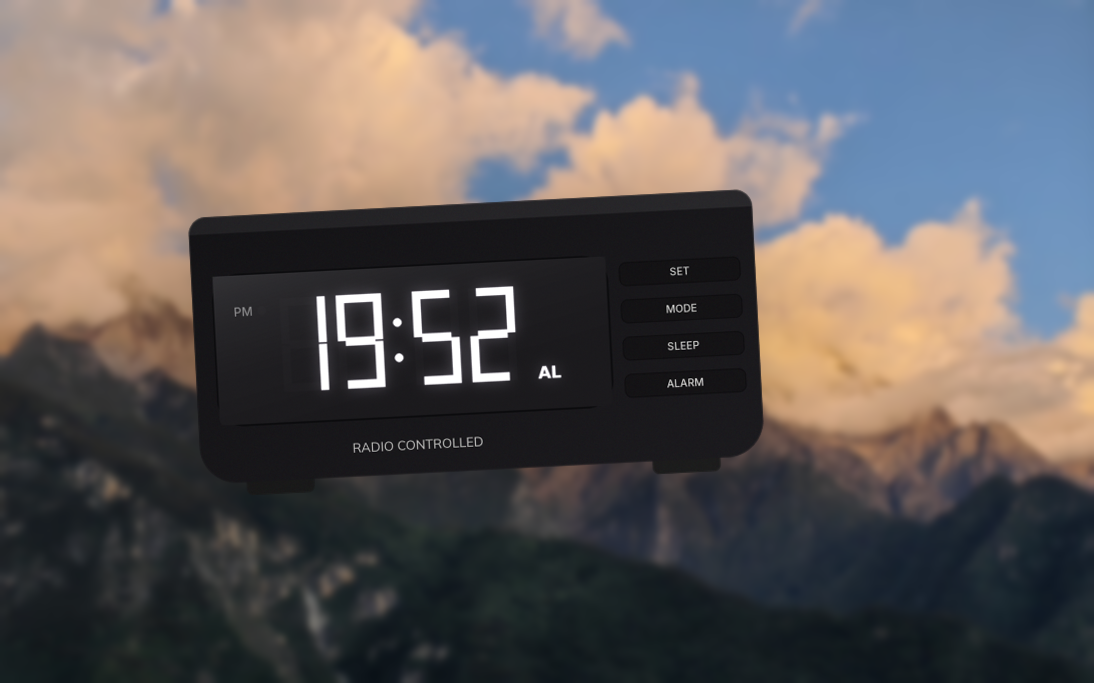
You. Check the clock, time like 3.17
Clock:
19.52
